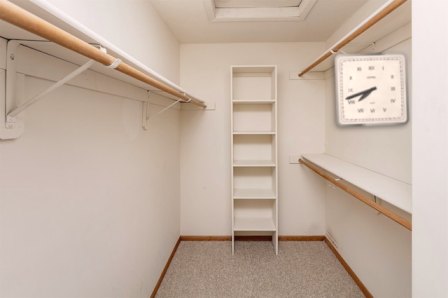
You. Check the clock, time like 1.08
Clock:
7.42
